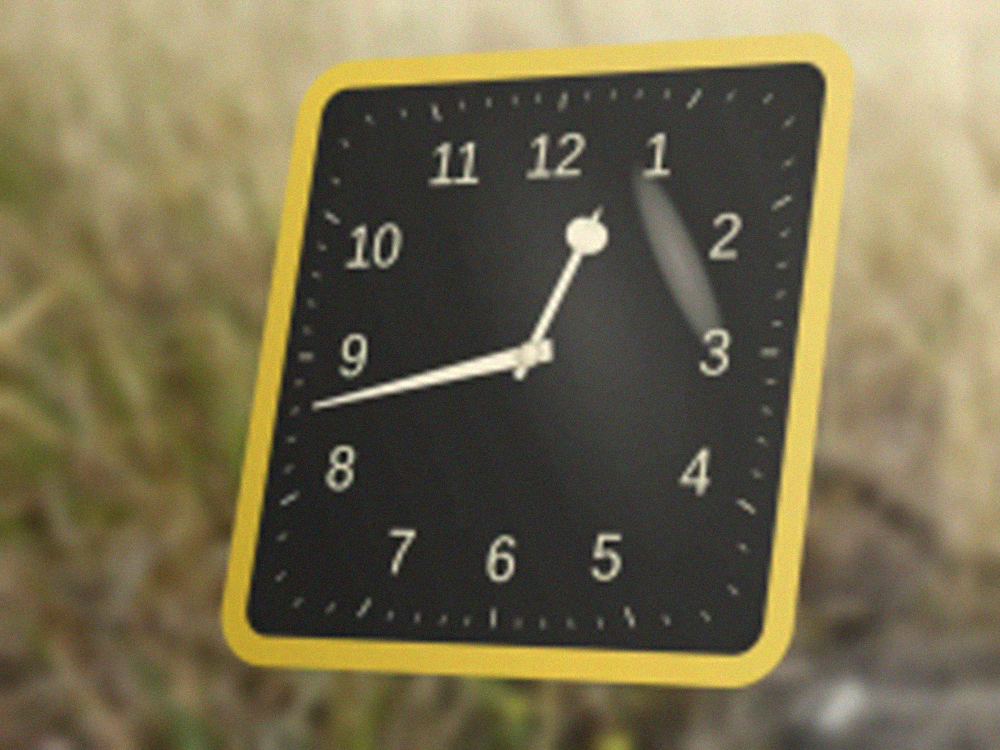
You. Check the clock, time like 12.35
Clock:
12.43
